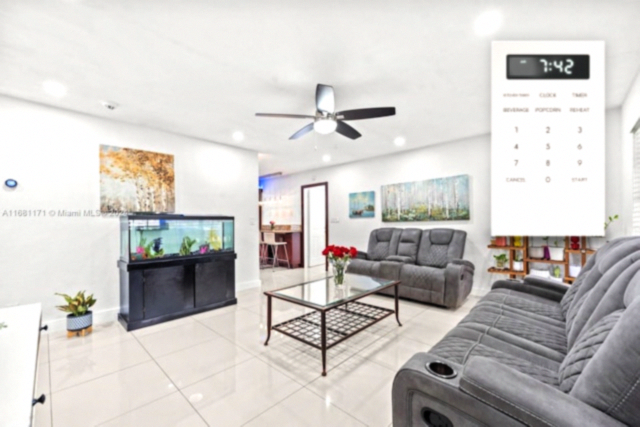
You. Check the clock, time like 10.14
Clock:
7.42
